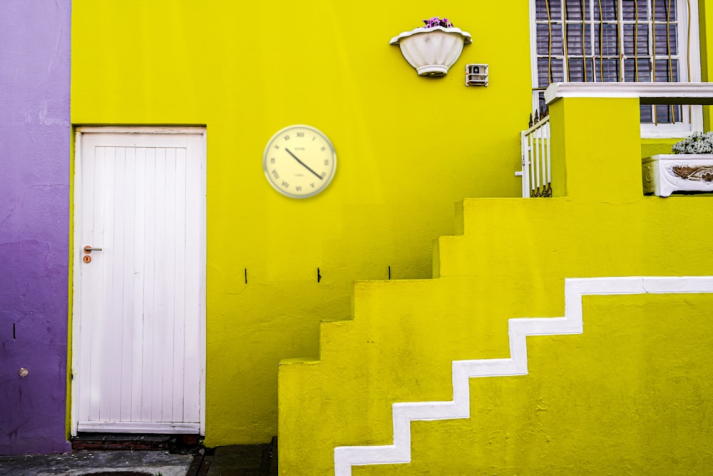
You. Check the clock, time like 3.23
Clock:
10.21
